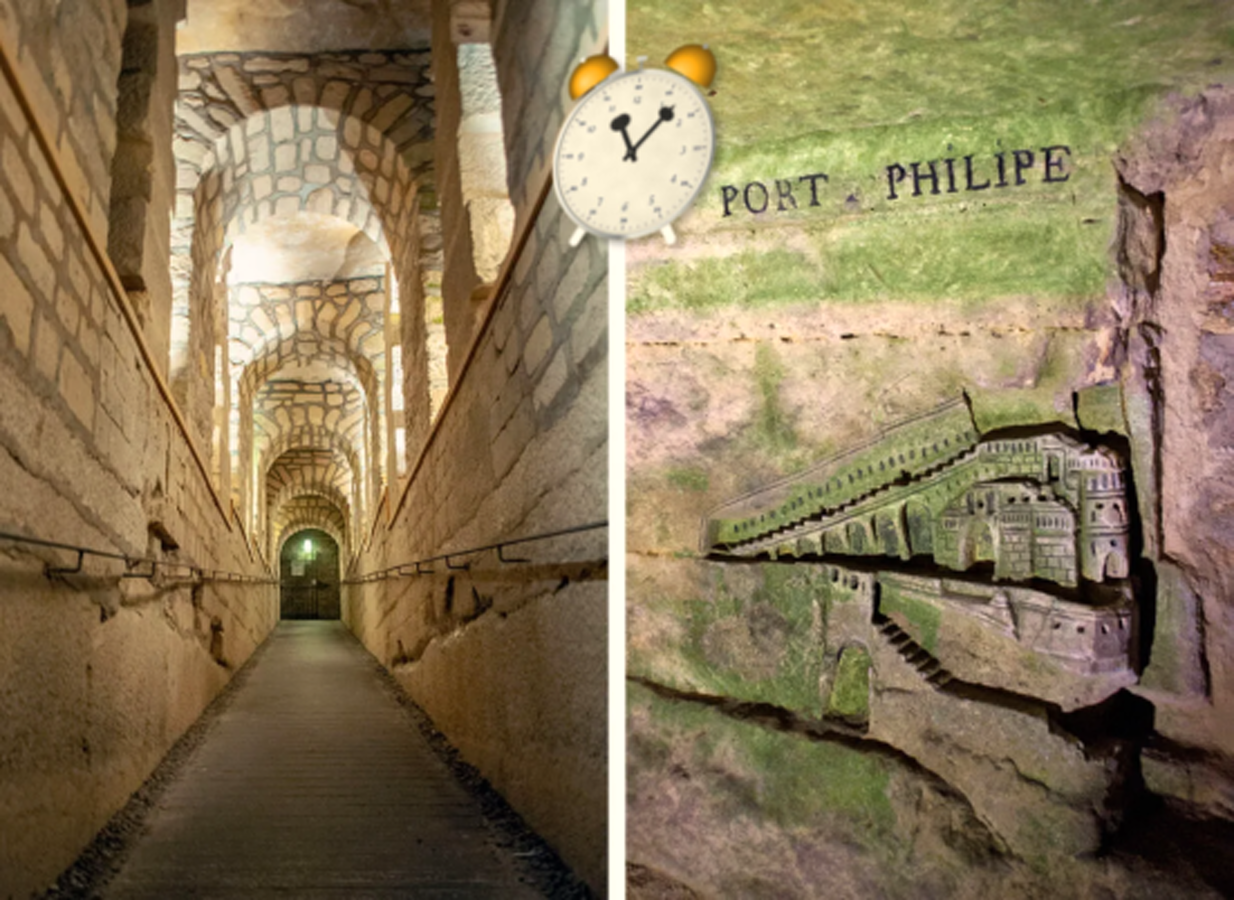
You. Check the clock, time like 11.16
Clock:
11.07
